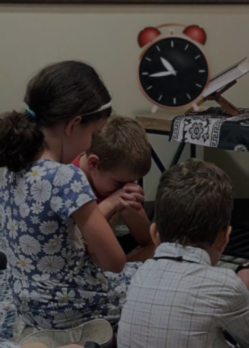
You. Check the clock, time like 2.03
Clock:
10.44
